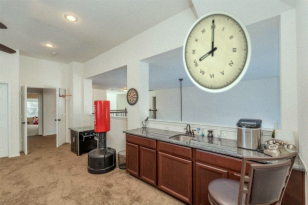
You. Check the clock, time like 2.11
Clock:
8.00
